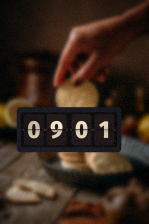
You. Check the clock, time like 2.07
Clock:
9.01
